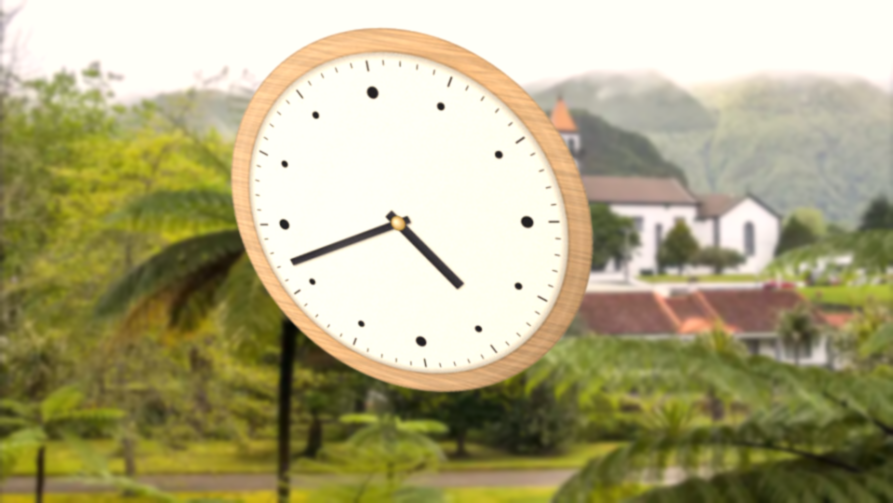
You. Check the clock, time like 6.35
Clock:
4.42
